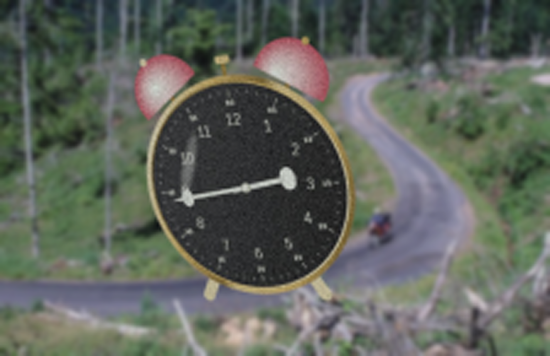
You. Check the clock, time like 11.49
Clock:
2.44
